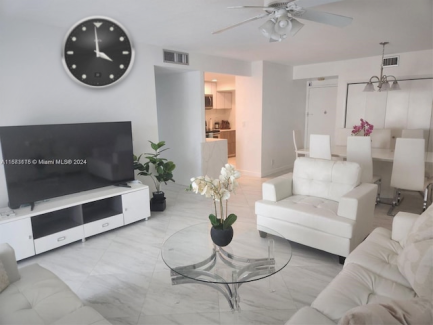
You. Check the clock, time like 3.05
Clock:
3.59
